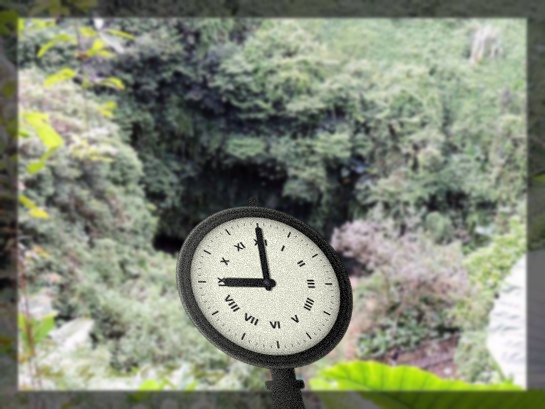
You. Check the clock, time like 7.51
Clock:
9.00
